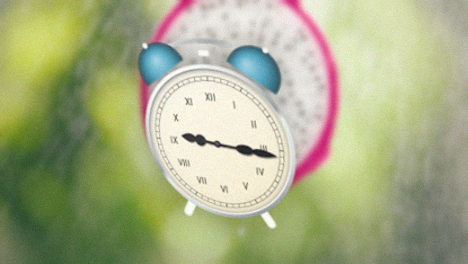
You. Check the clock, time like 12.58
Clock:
9.16
